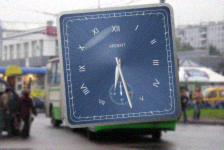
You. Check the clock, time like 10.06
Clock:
6.28
